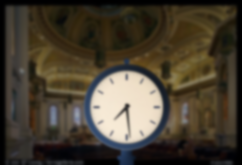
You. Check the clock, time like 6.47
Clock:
7.29
